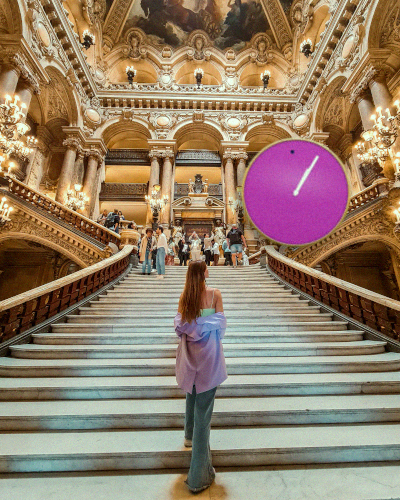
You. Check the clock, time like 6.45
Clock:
1.06
